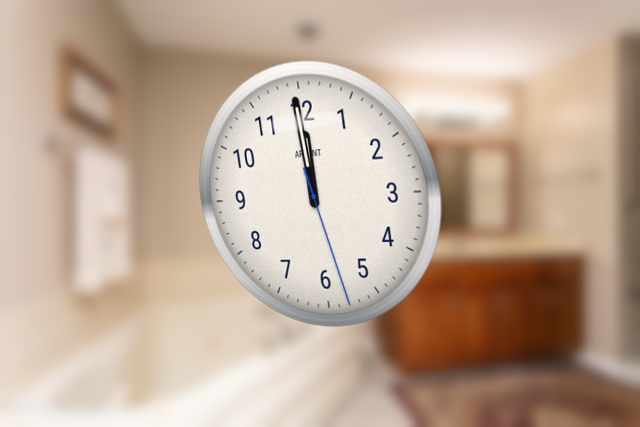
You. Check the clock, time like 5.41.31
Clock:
11.59.28
